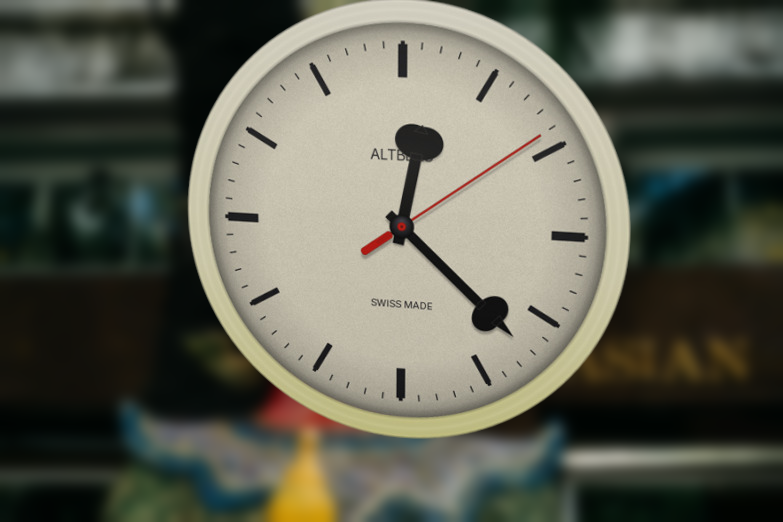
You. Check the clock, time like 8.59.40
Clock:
12.22.09
